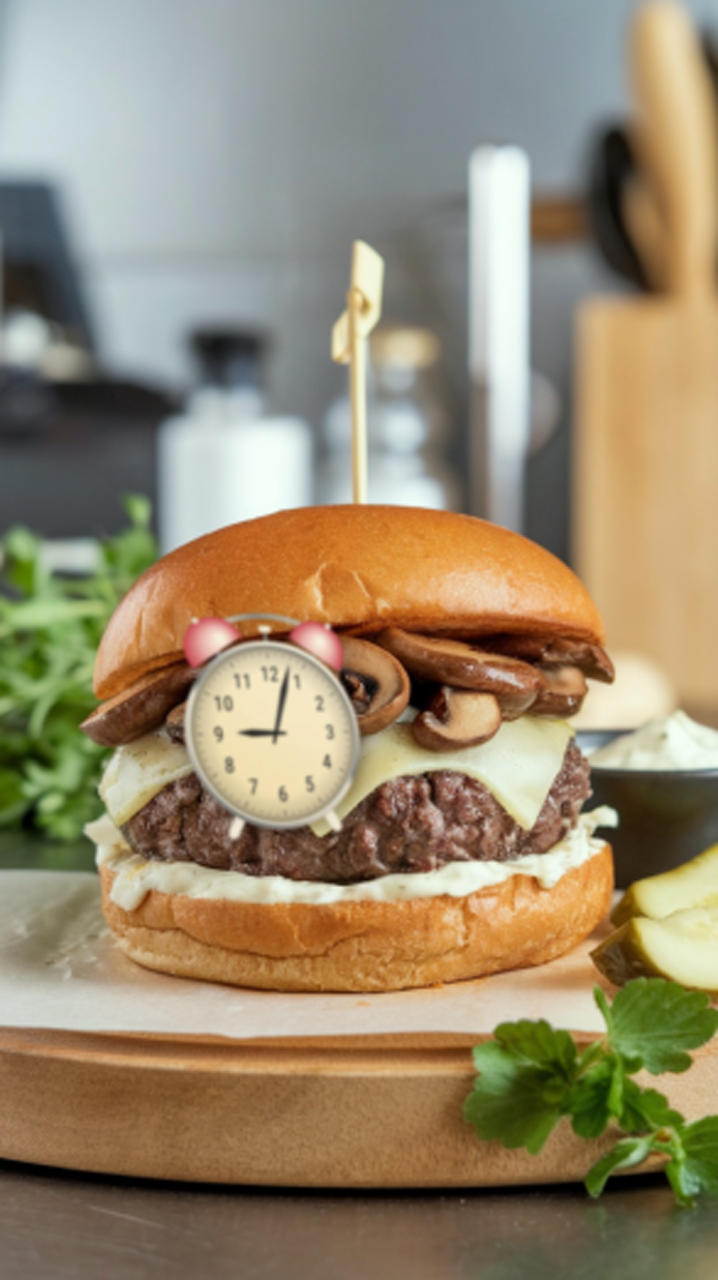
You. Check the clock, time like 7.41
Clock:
9.03
